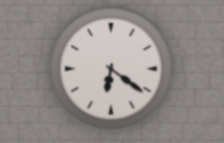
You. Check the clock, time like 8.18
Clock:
6.21
